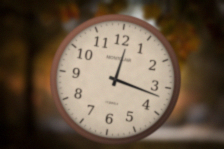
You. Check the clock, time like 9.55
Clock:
12.17
